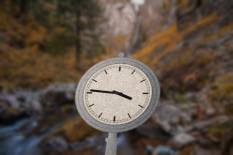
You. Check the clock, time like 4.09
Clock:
3.46
